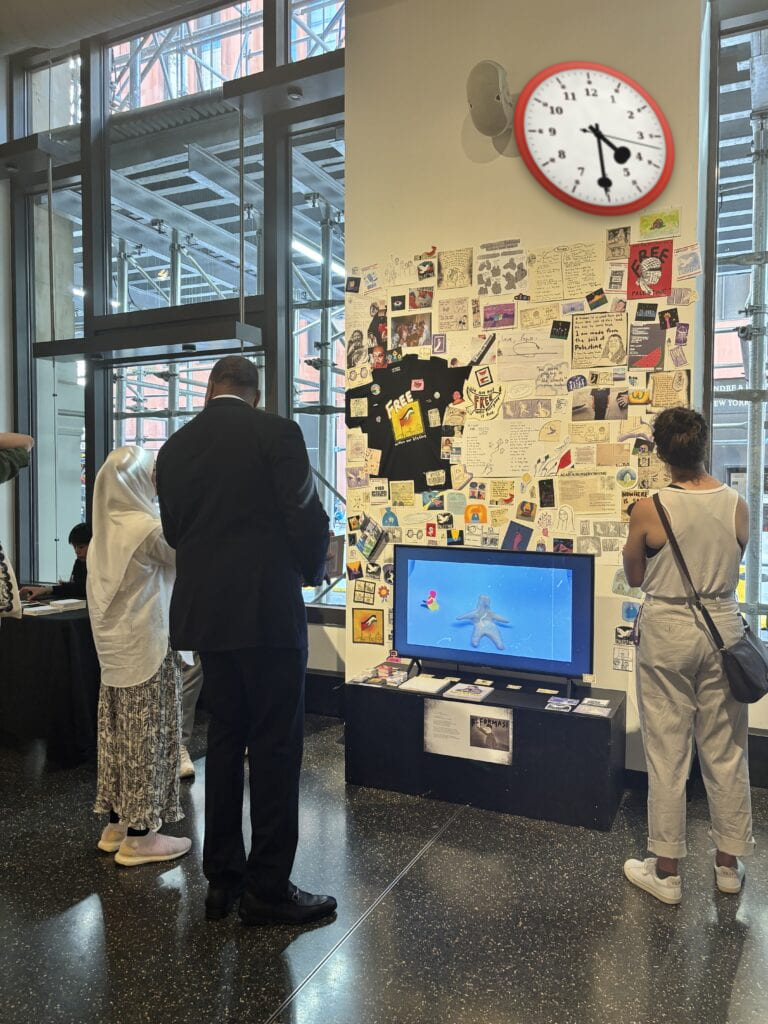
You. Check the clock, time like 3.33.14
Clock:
4.30.17
